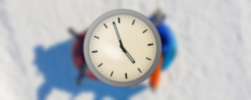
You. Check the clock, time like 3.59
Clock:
4.58
